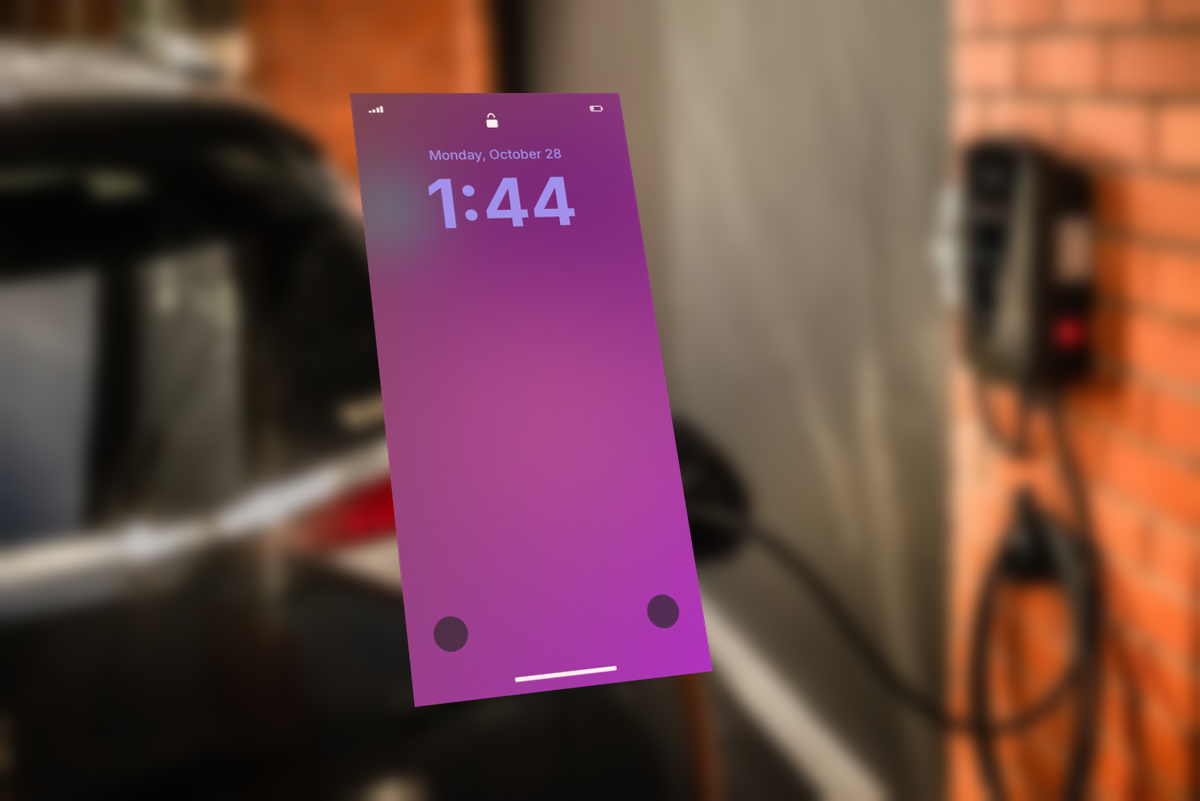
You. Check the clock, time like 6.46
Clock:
1.44
